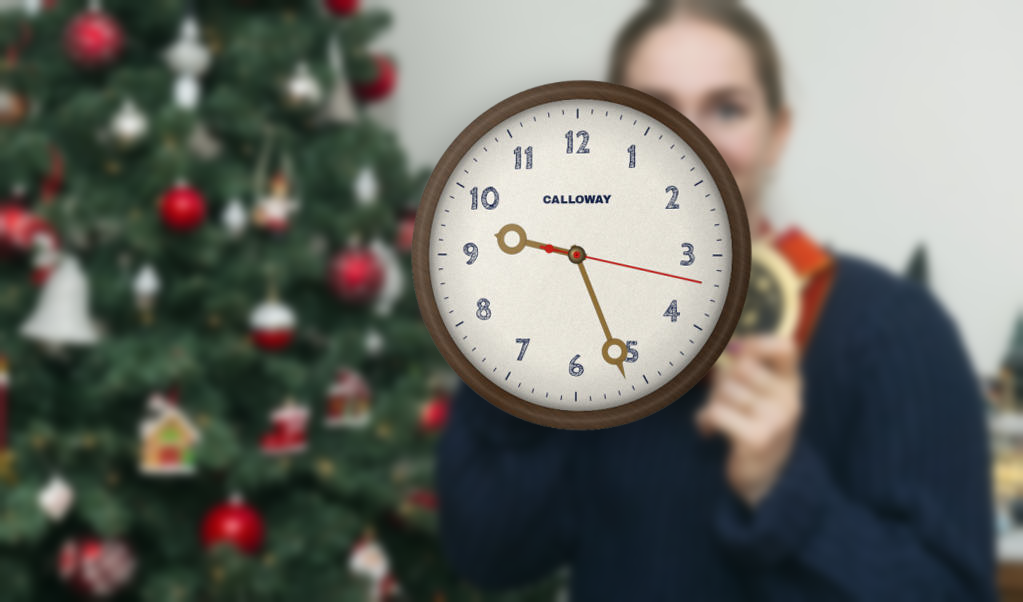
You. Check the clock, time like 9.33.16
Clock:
9.26.17
